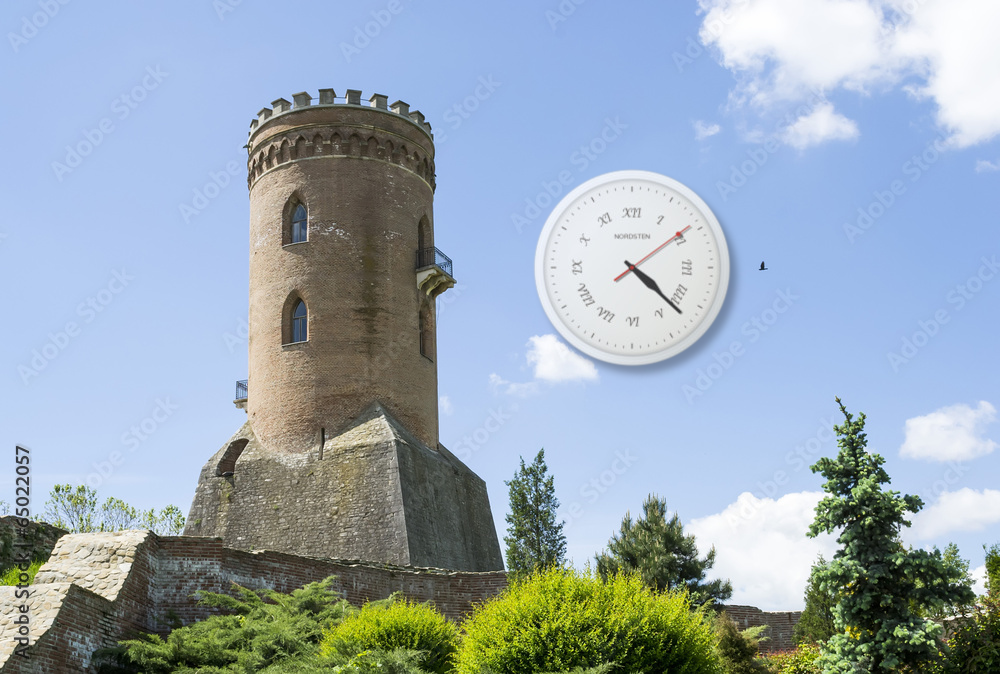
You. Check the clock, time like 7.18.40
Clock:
4.22.09
